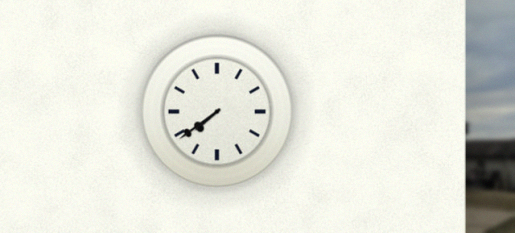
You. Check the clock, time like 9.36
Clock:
7.39
